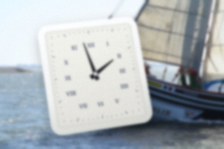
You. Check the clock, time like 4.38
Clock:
1.58
